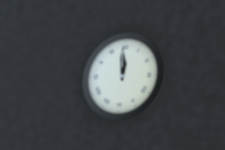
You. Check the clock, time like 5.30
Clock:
11.59
